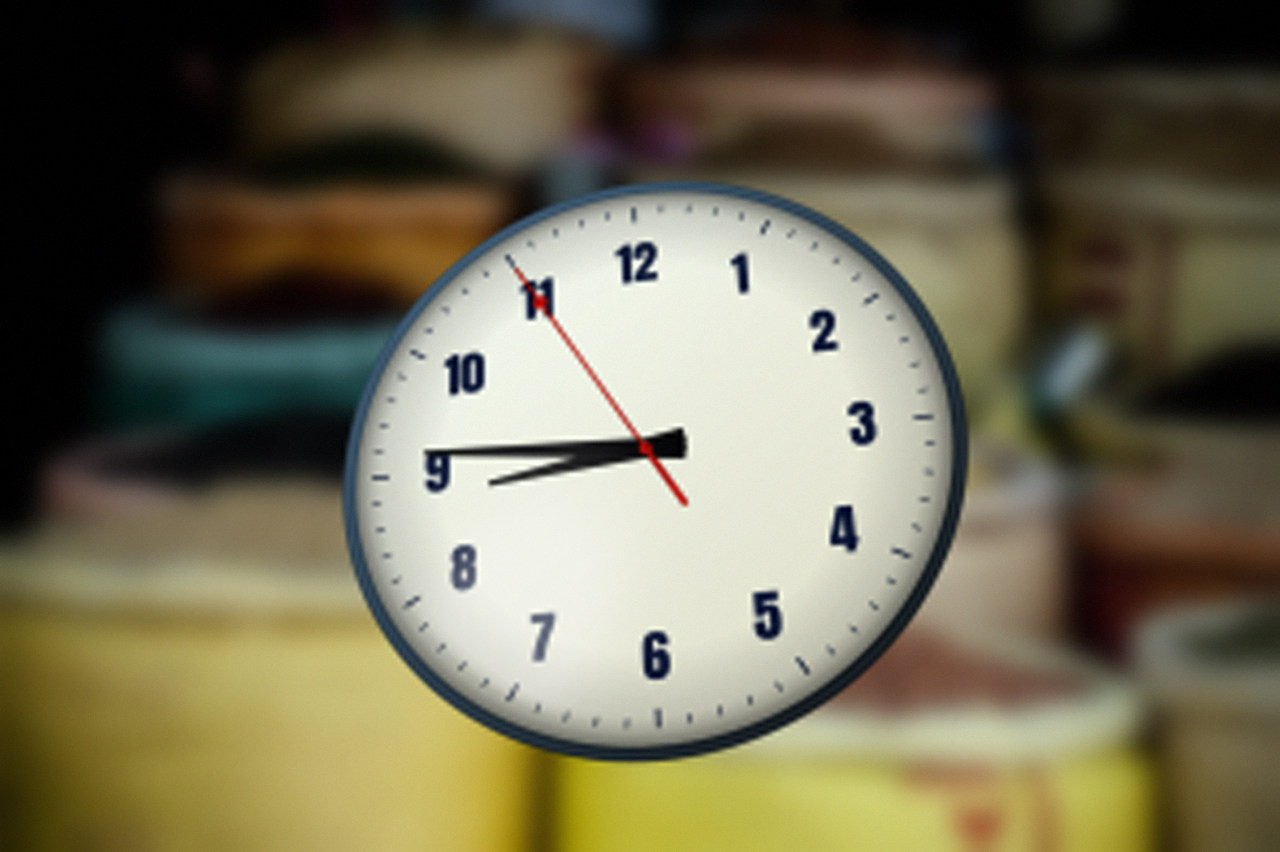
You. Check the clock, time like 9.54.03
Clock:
8.45.55
